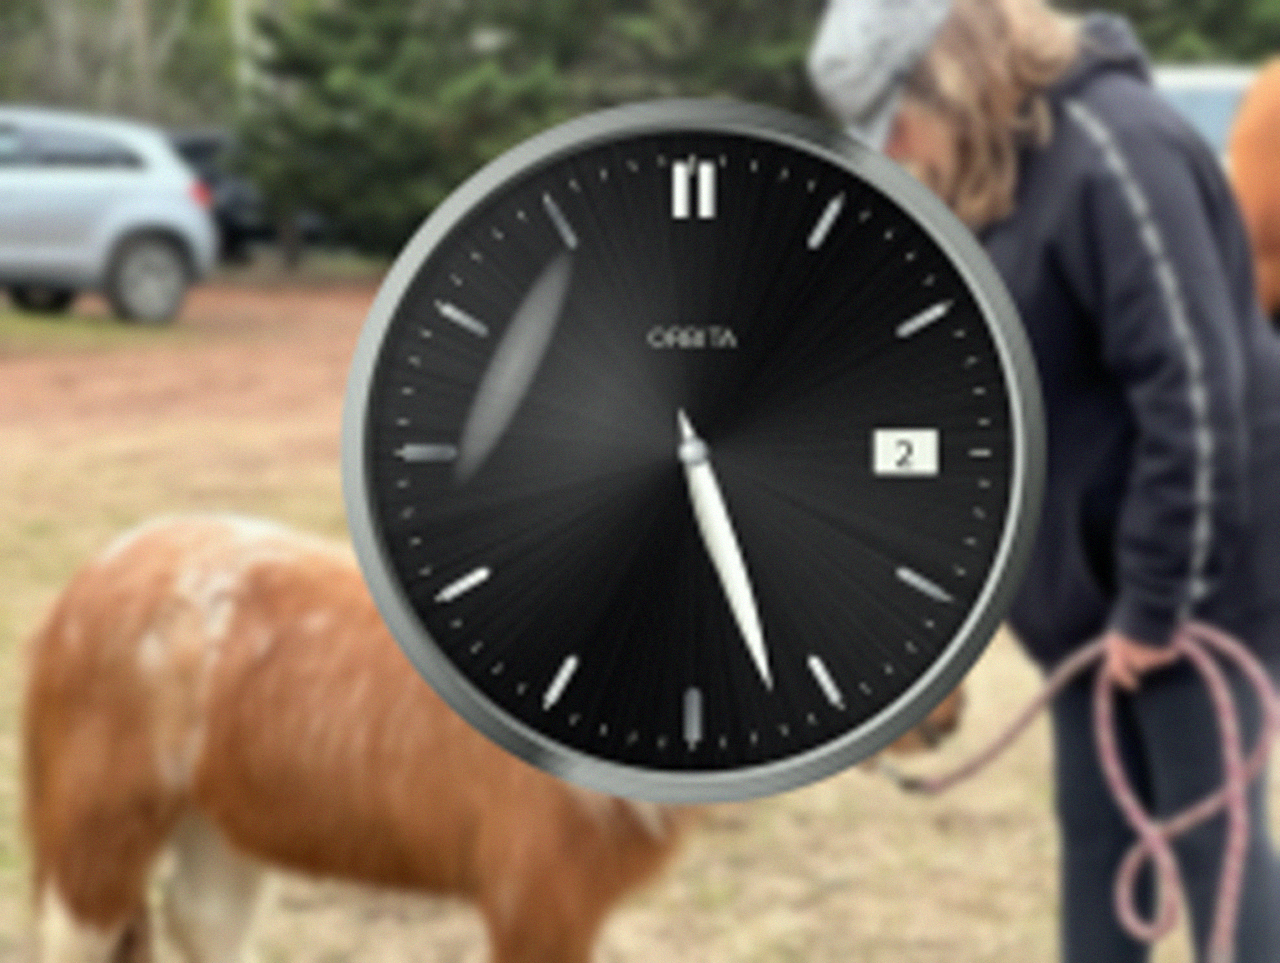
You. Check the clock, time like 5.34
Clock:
5.27
